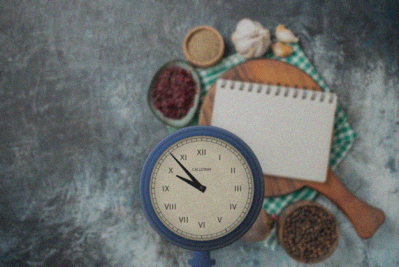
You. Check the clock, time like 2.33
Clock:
9.53
